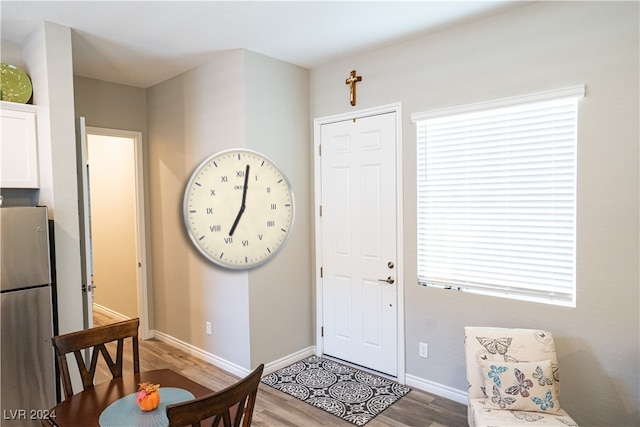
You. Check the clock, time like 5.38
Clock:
7.02
